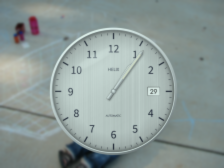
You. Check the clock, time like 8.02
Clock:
1.06
